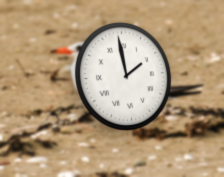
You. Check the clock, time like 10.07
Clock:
1.59
